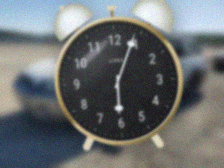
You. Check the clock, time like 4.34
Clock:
6.04
